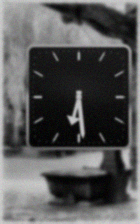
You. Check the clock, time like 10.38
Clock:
6.29
